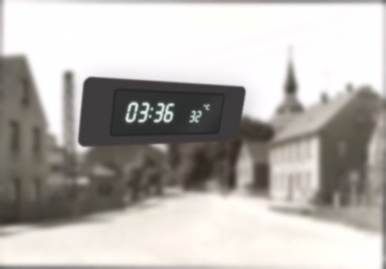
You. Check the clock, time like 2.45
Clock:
3.36
